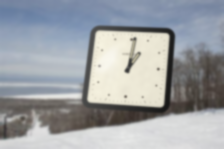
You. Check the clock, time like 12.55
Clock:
1.01
